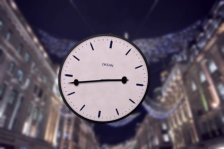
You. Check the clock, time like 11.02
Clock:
2.43
